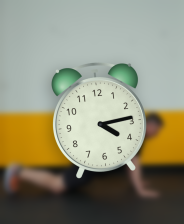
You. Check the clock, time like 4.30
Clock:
4.14
